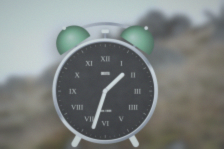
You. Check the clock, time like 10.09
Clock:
1.33
